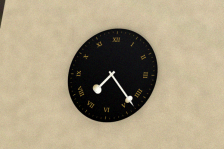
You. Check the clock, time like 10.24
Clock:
7.23
